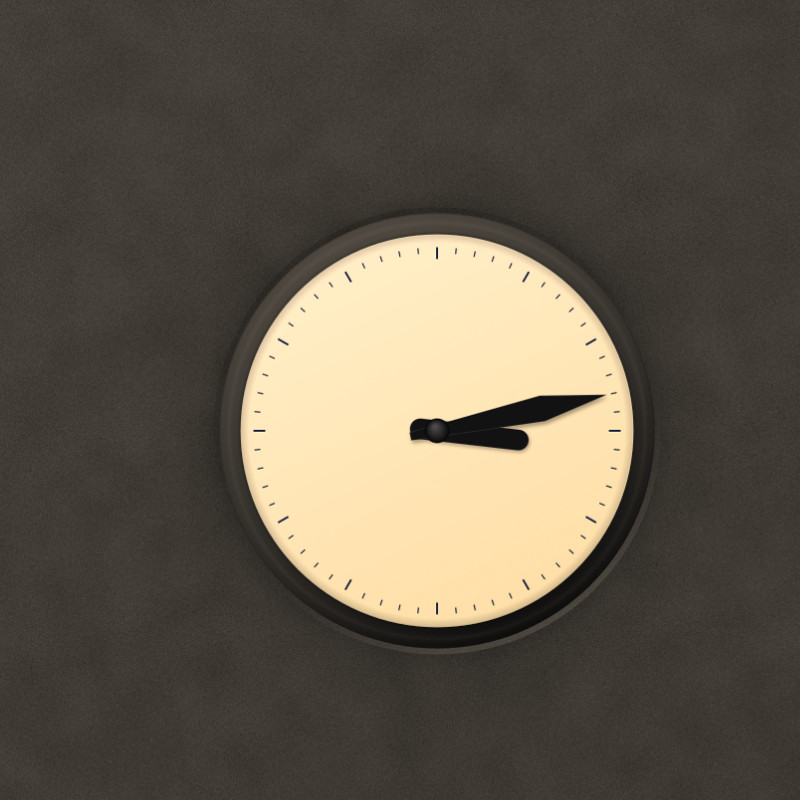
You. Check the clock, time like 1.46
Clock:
3.13
